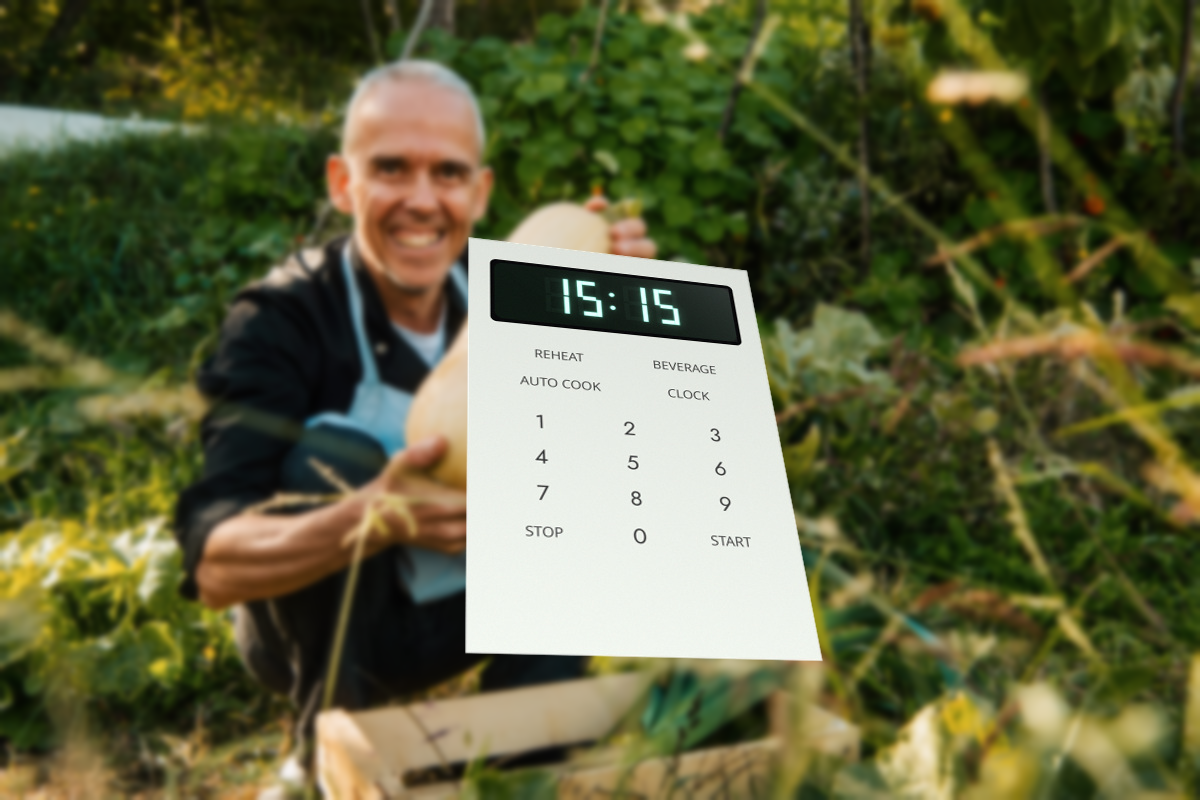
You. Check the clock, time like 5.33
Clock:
15.15
